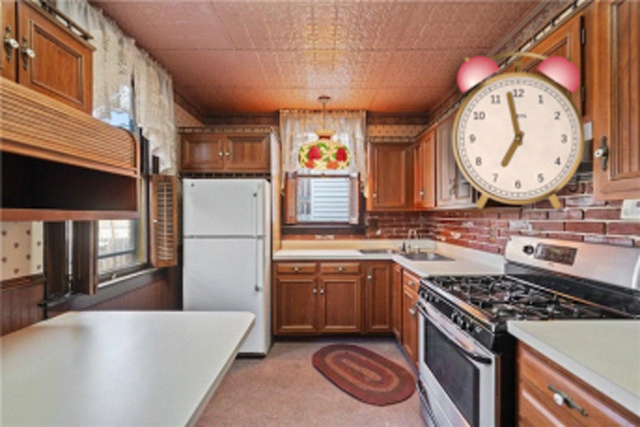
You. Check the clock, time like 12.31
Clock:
6.58
